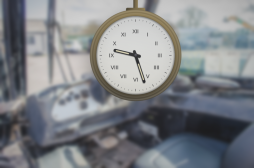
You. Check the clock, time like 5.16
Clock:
9.27
